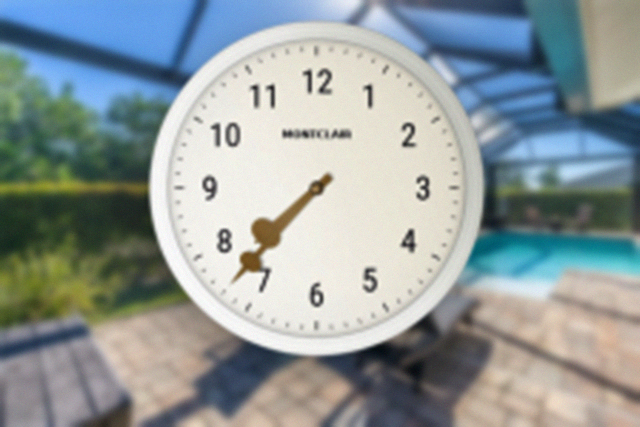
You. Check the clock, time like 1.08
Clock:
7.37
